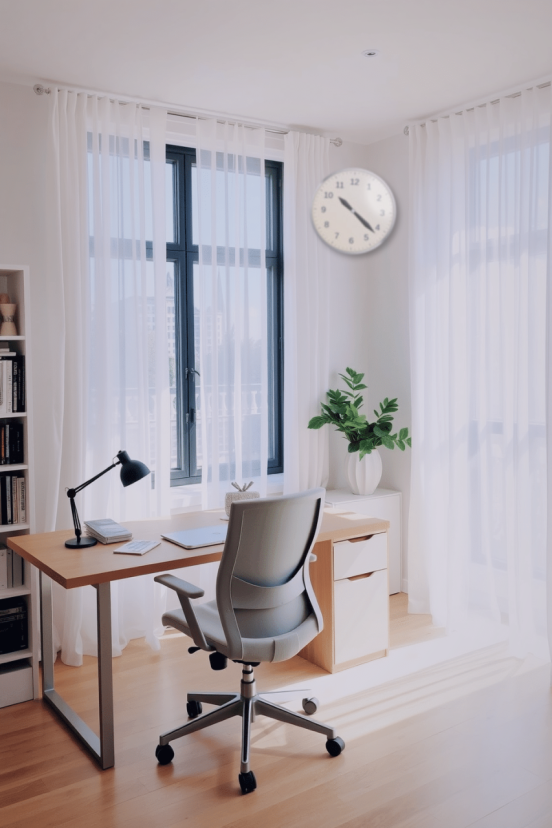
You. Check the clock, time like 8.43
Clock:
10.22
